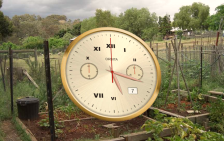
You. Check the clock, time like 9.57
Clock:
5.18
